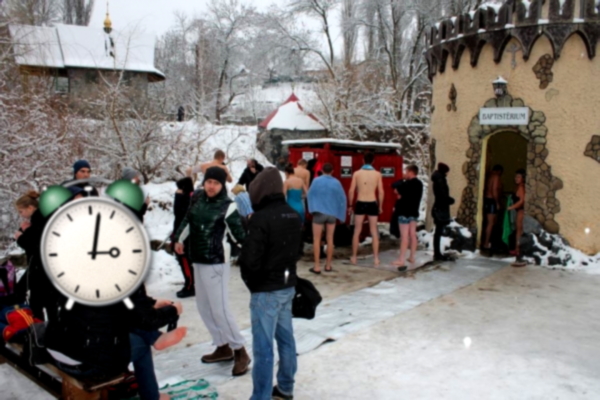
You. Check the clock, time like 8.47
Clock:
3.02
